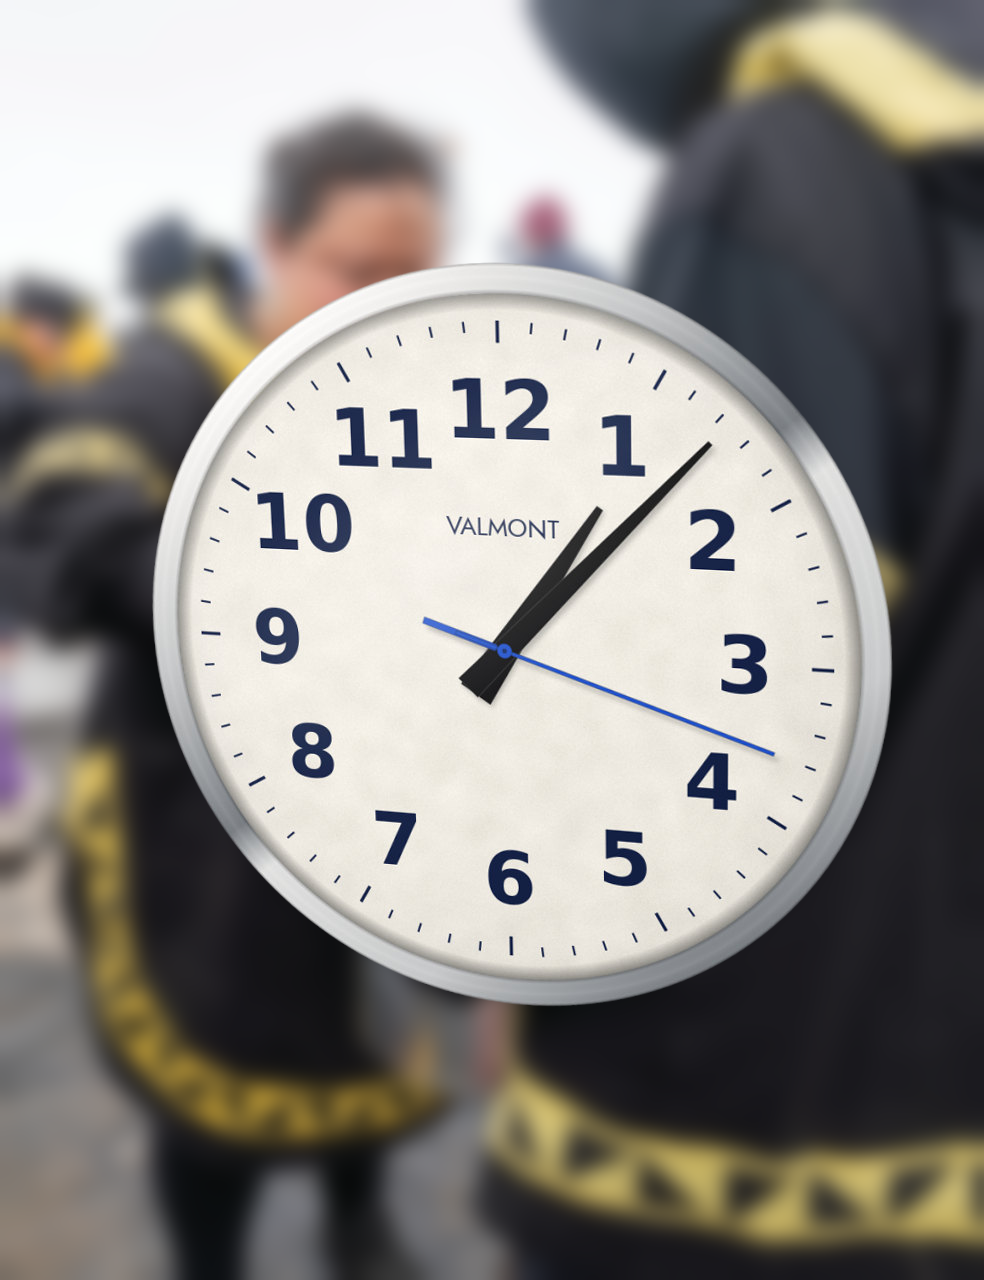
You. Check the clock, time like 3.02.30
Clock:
1.07.18
